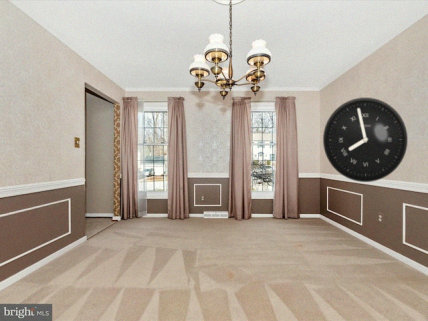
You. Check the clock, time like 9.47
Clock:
7.58
